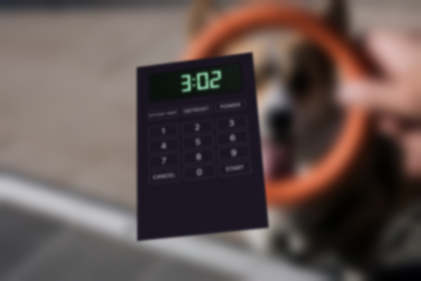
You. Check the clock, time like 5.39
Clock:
3.02
